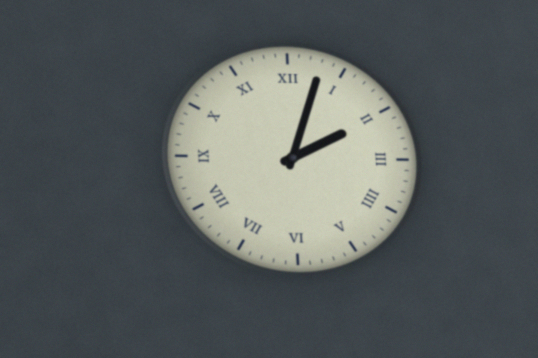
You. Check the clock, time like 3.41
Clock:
2.03
